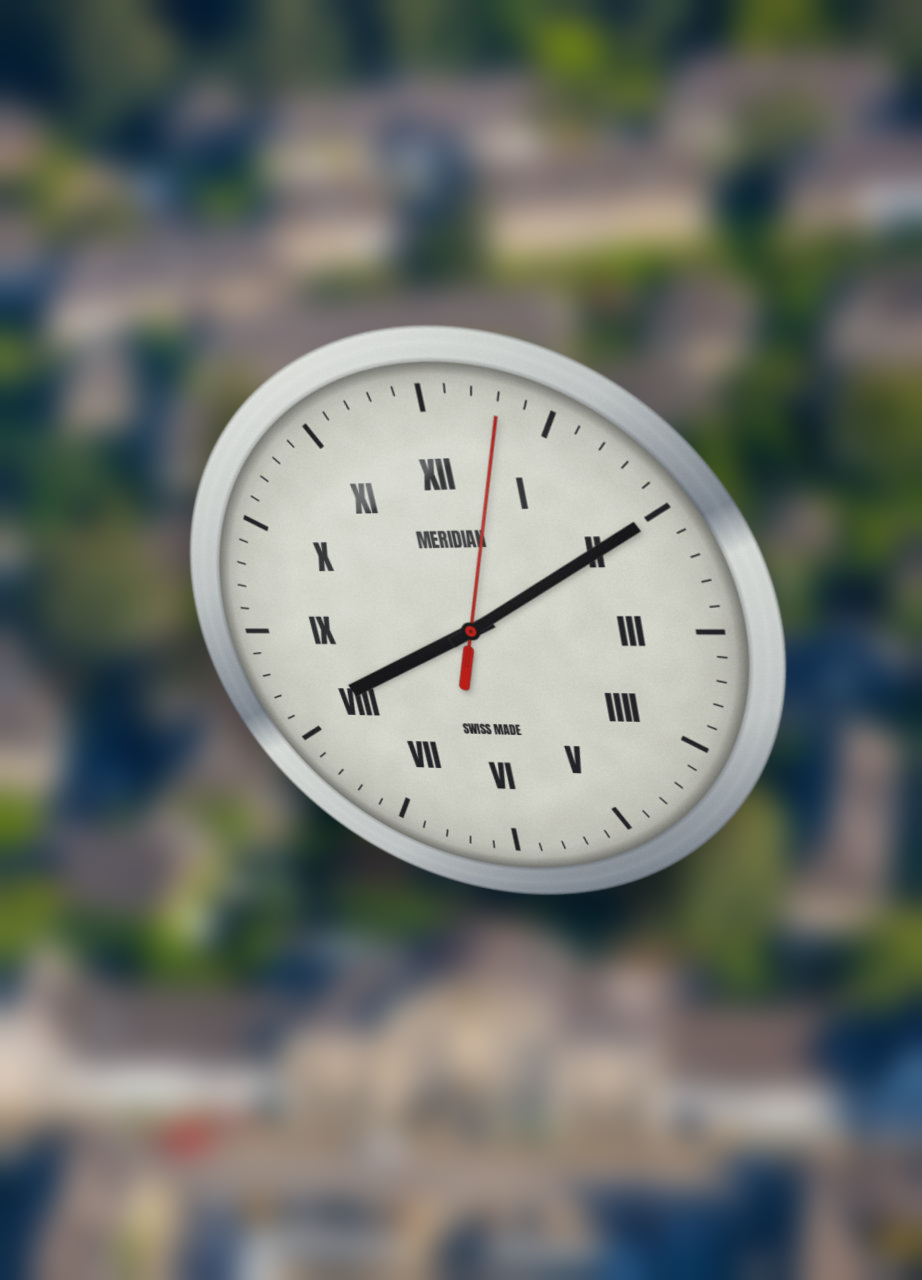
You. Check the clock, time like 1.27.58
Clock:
8.10.03
